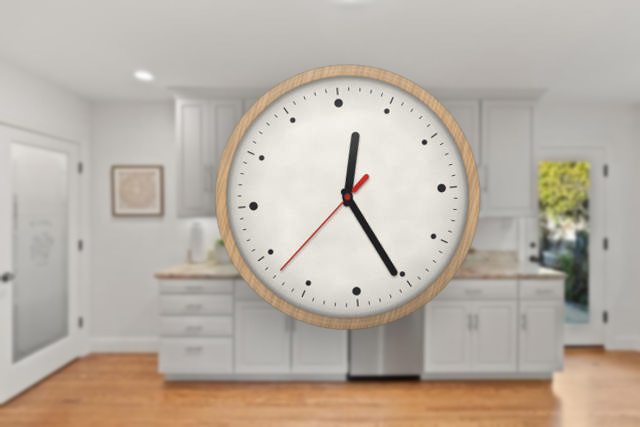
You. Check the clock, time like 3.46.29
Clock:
12.25.38
